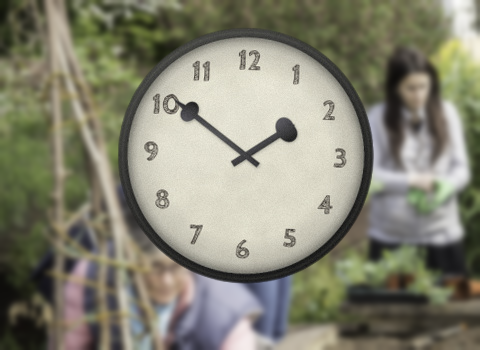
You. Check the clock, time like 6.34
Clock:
1.51
